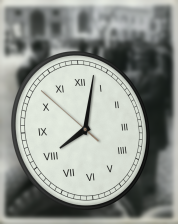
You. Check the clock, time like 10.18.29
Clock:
8.02.52
